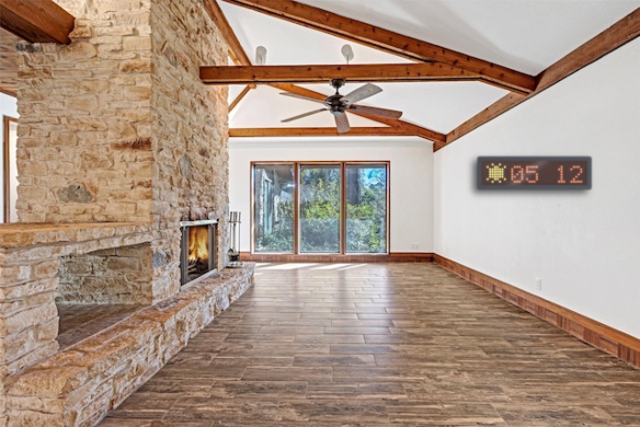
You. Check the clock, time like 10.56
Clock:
5.12
